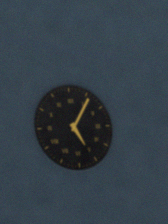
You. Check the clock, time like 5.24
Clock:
5.06
